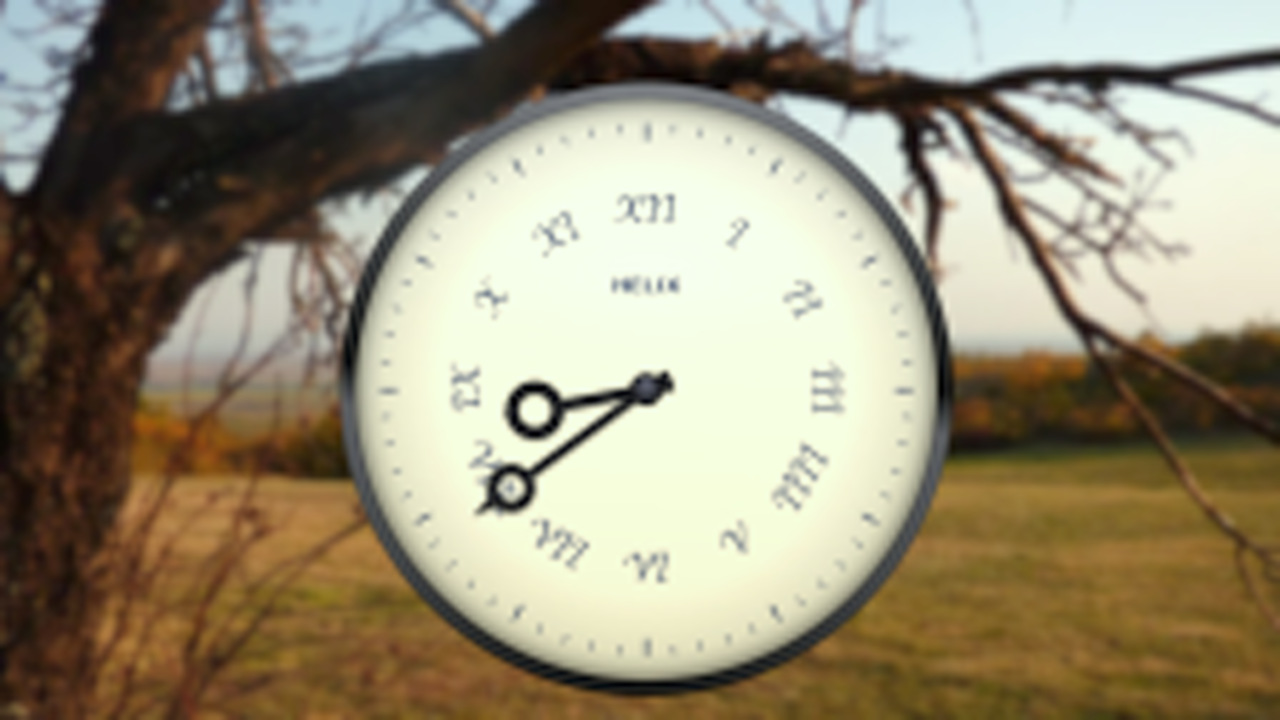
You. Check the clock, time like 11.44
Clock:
8.39
